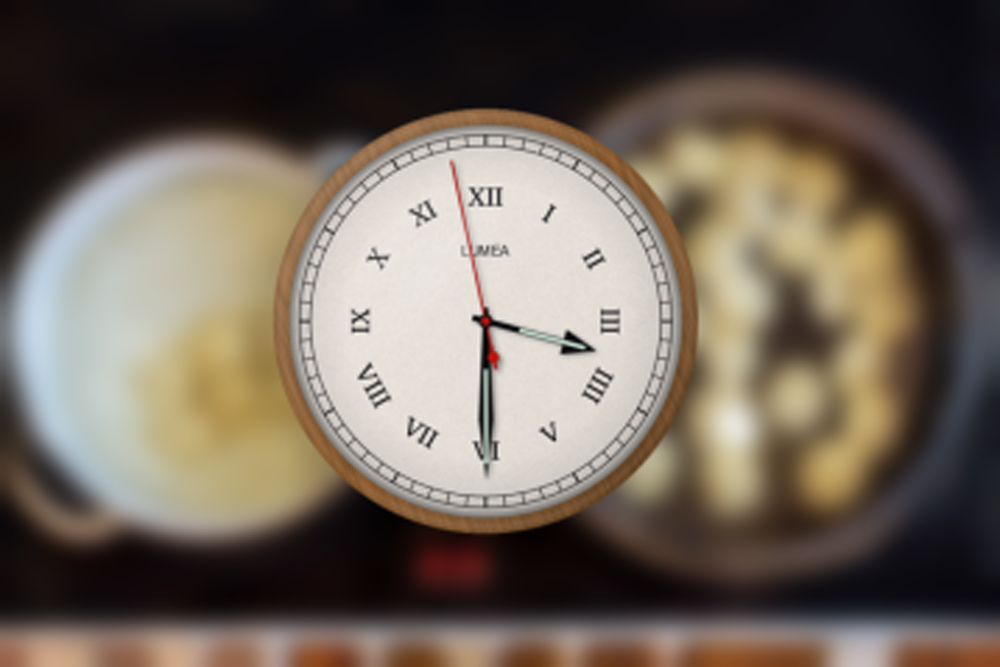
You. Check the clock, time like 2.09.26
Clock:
3.29.58
